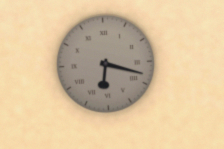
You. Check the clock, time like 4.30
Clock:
6.18
